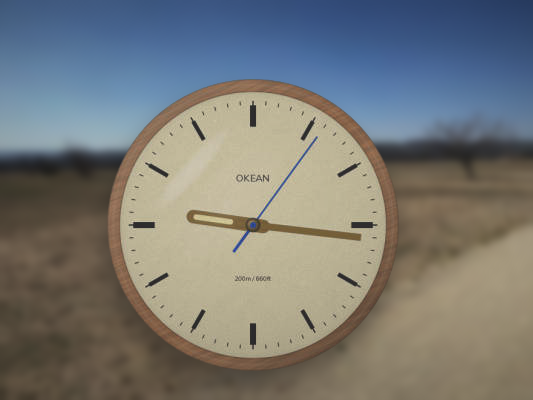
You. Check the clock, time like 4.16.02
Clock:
9.16.06
